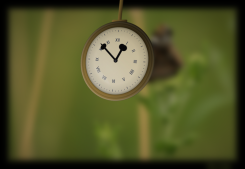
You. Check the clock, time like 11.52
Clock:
12.52
